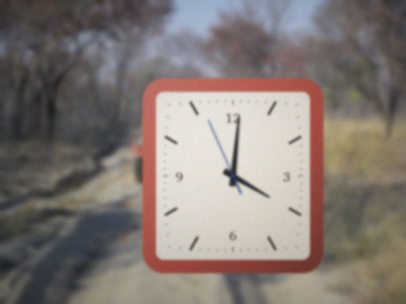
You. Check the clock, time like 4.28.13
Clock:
4.00.56
